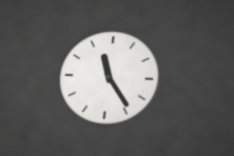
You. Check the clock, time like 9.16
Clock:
11.24
